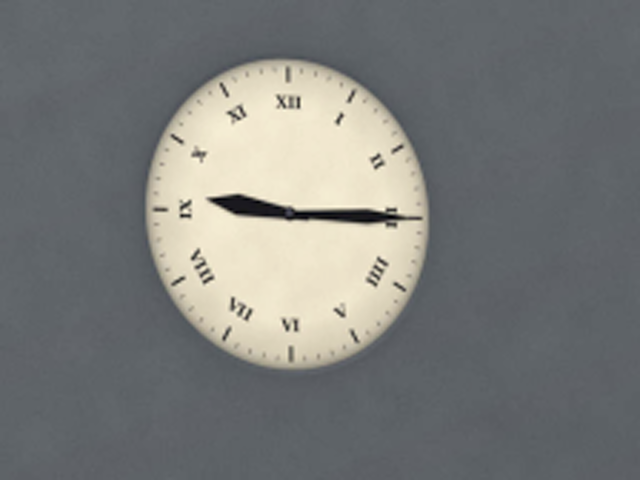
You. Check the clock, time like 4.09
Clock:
9.15
